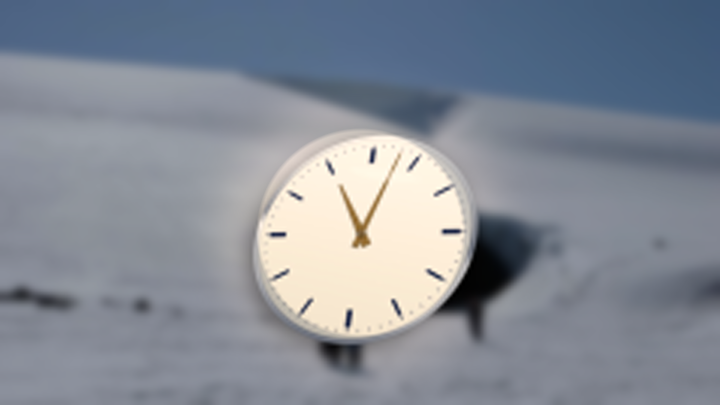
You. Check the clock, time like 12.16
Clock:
11.03
